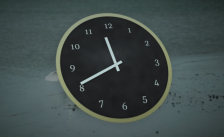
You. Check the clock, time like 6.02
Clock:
11.41
